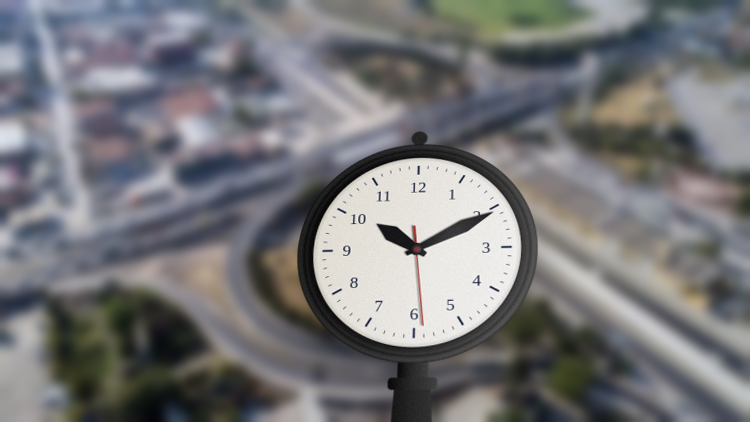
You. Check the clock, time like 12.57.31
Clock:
10.10.29
